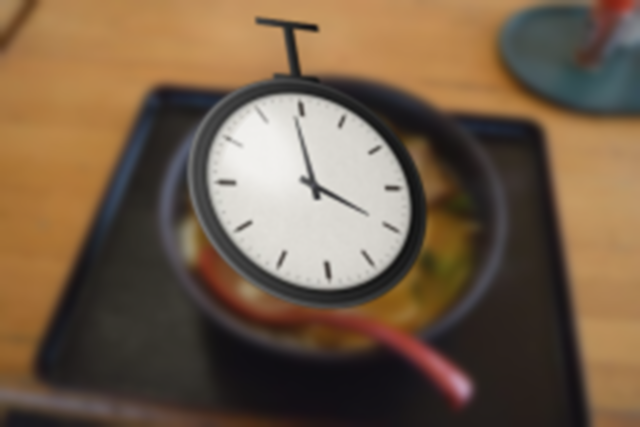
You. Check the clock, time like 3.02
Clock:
3.59
